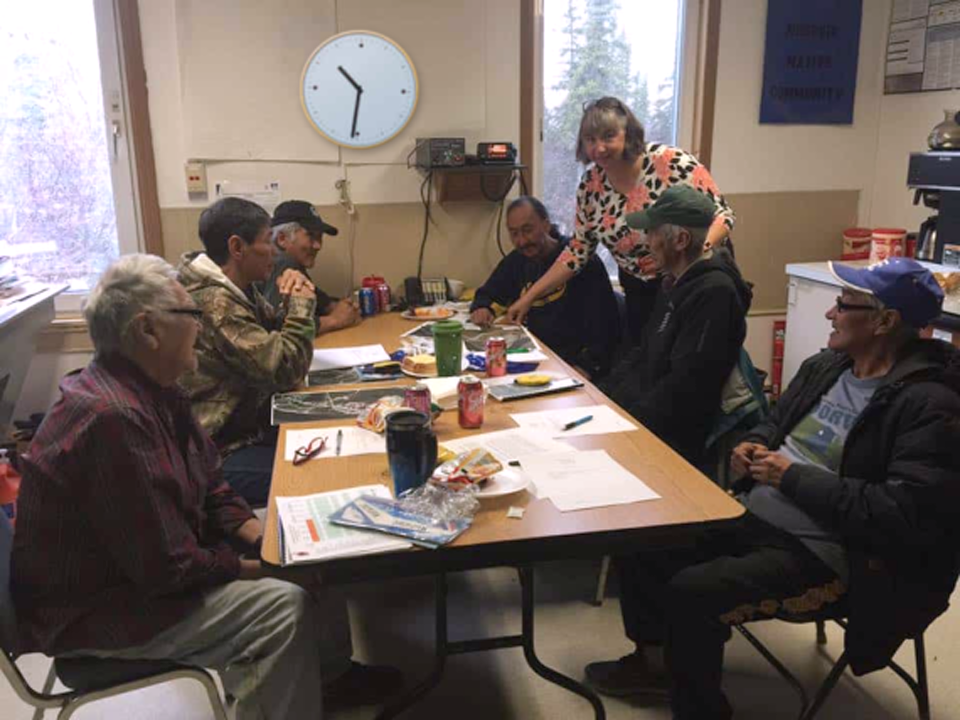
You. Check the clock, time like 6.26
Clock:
10.31
